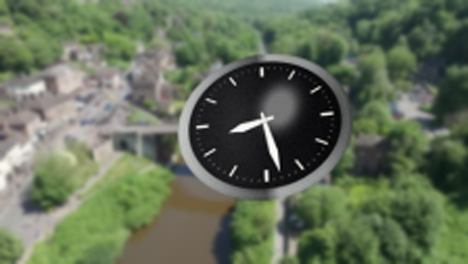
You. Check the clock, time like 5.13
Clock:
8.28
